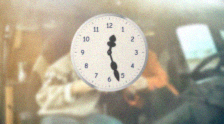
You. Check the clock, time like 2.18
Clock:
12.27
